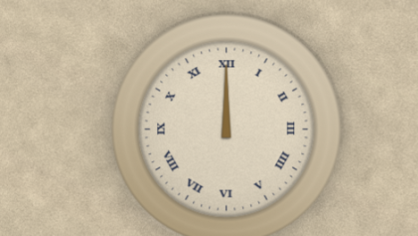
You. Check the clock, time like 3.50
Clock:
12.00
